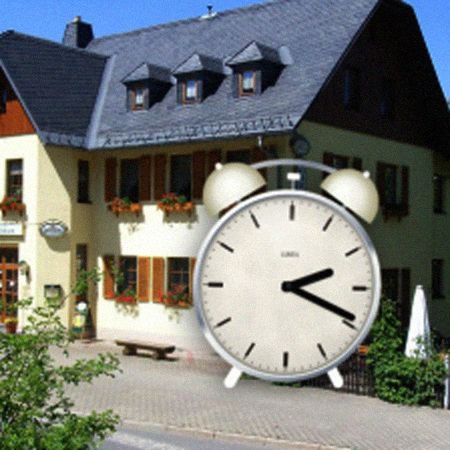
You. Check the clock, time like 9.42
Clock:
2.19
